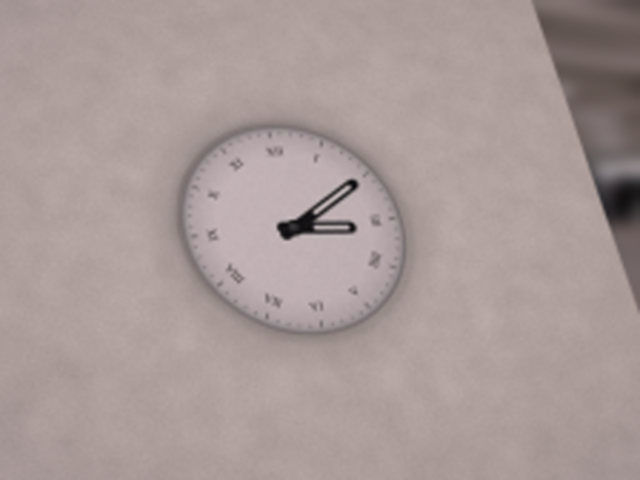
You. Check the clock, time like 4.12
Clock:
3.10
